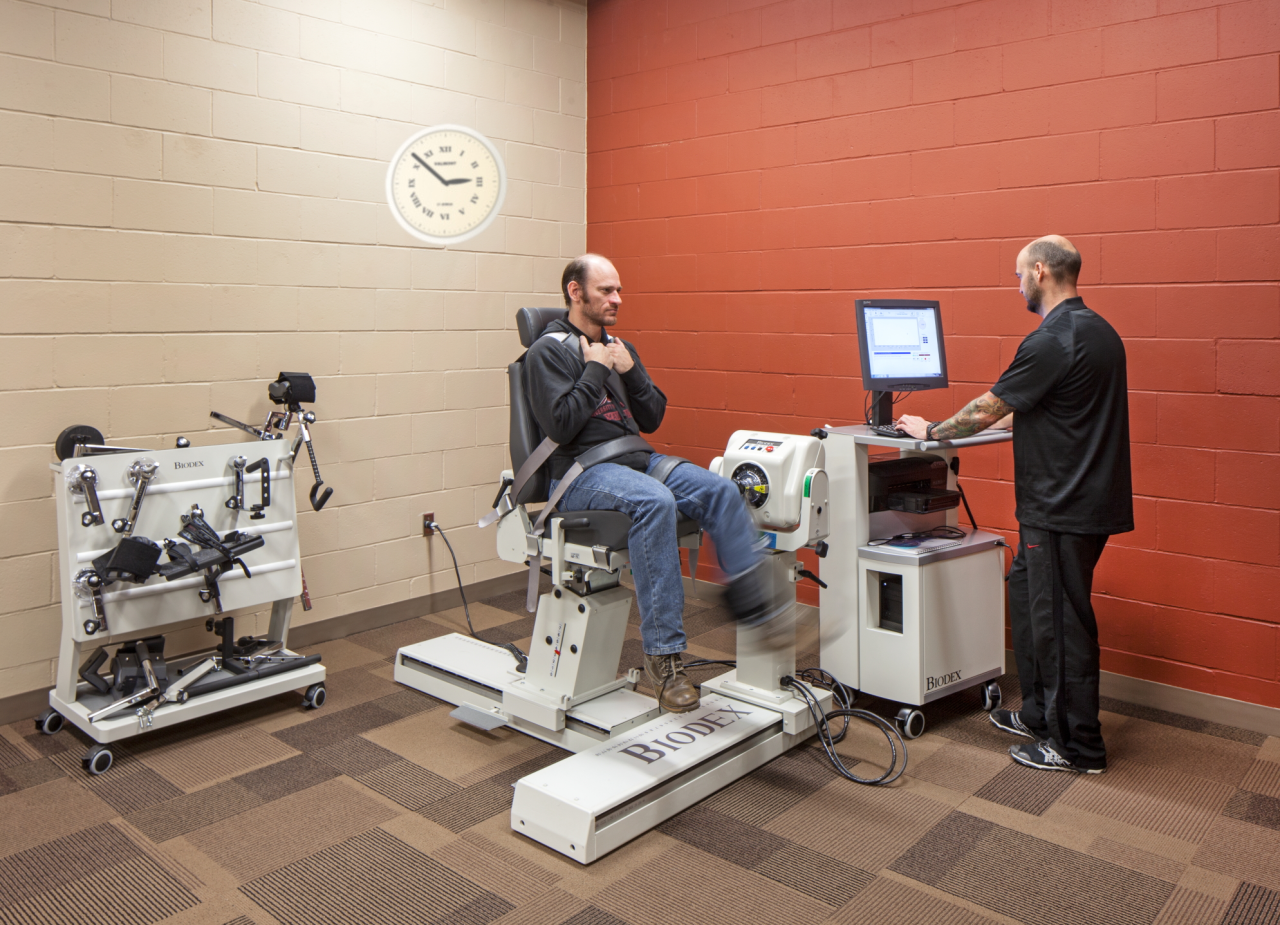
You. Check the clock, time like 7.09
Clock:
2.52
